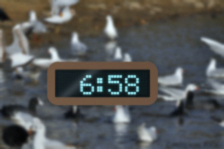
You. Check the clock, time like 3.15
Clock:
6.58
